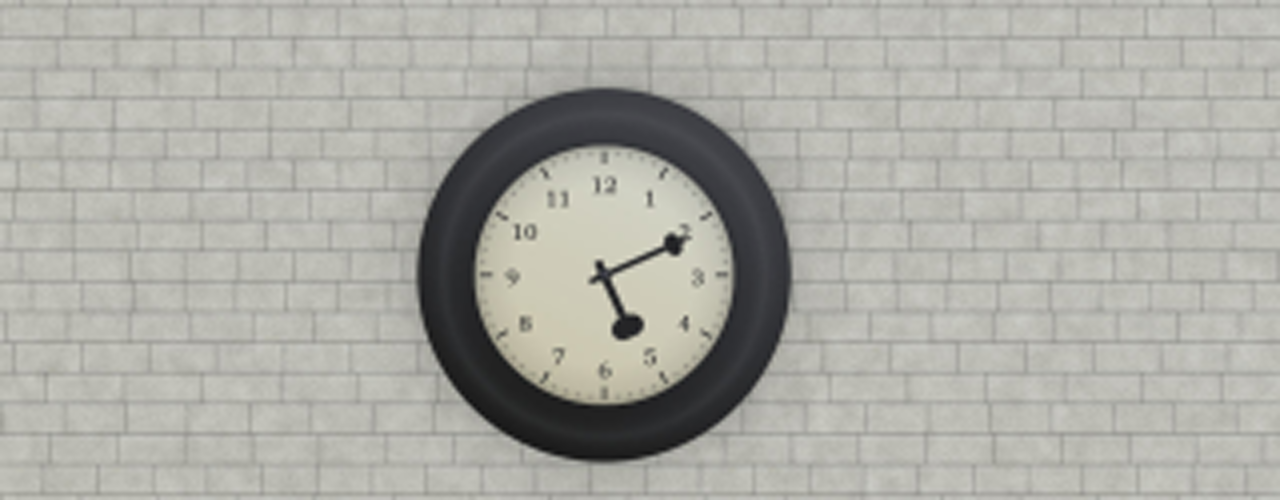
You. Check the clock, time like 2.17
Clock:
5.11
